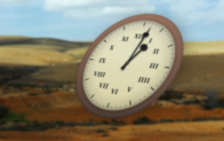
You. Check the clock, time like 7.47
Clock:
1.02
